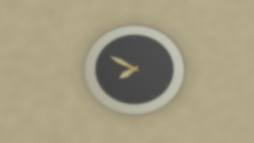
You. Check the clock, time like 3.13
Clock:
7.50
